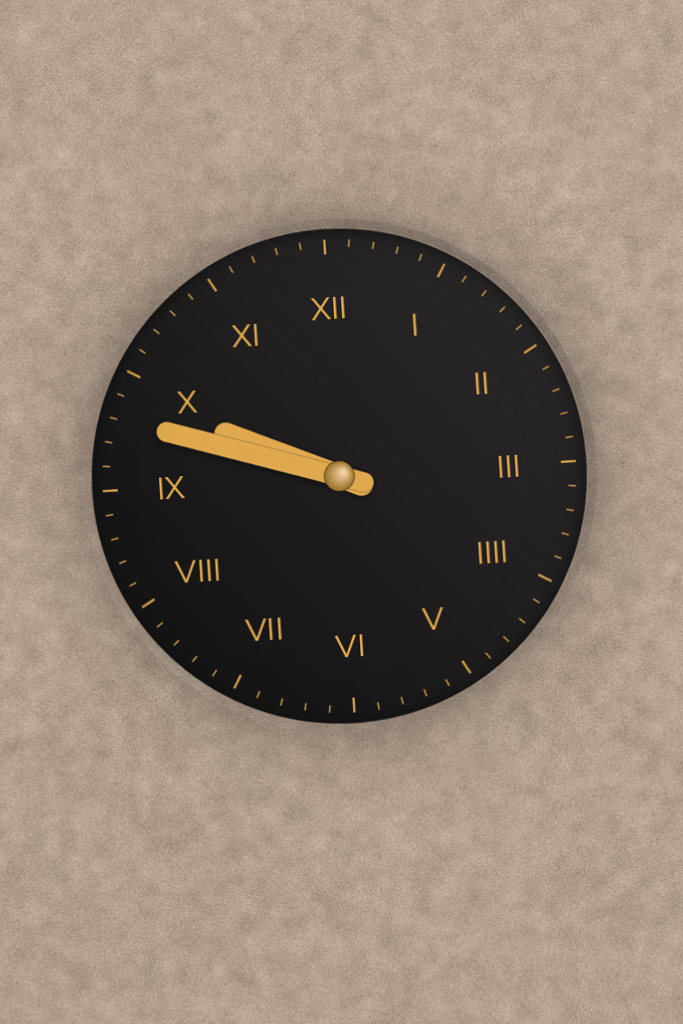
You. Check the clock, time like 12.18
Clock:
9.48
